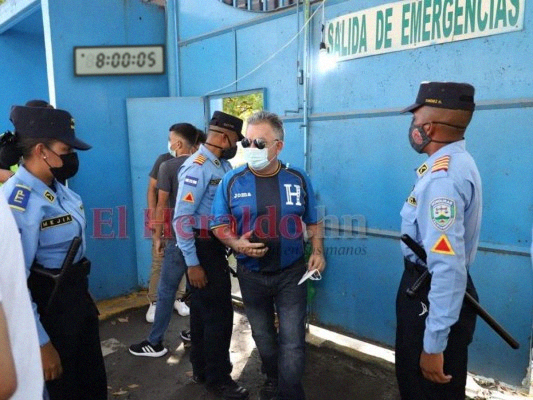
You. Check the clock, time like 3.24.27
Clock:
8.00.05
